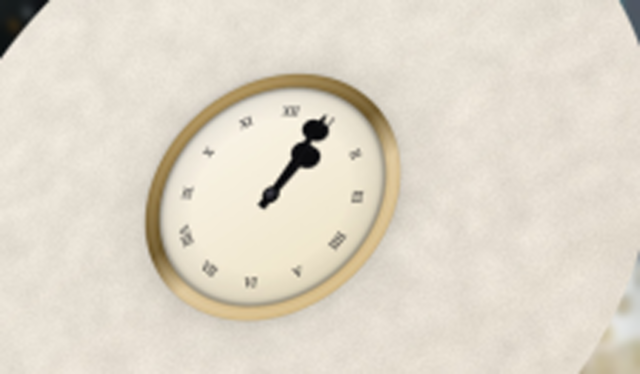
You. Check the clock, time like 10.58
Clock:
1.04
